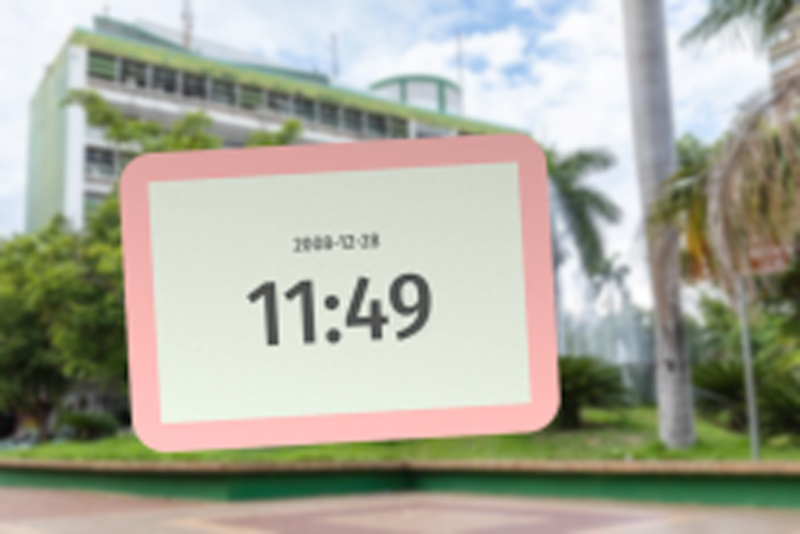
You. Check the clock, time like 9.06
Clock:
11.49
